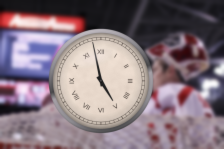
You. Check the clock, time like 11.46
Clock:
4.58
